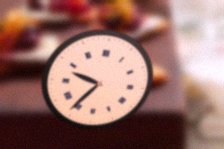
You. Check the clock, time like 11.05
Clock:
9.36
